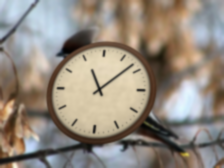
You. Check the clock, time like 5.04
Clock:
11.08
